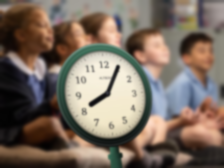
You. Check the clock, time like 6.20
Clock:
8.05
